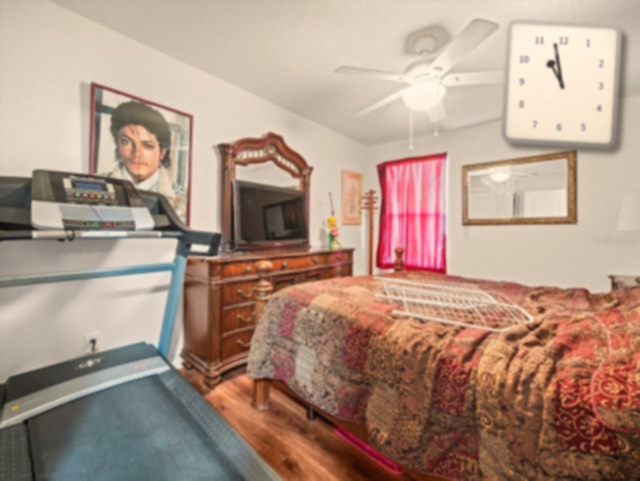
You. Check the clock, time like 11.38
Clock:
10.58
